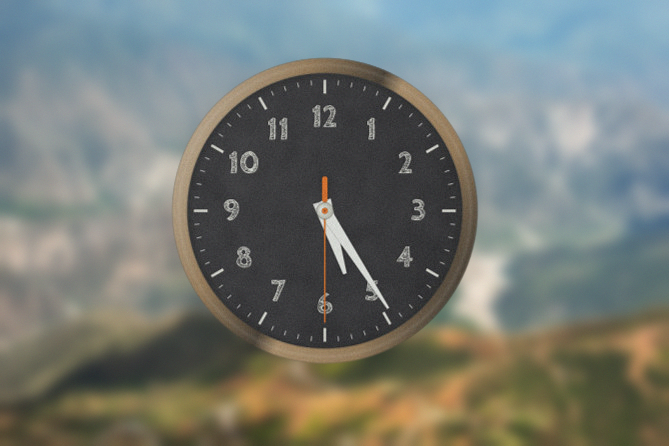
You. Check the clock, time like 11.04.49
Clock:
5.24.30
